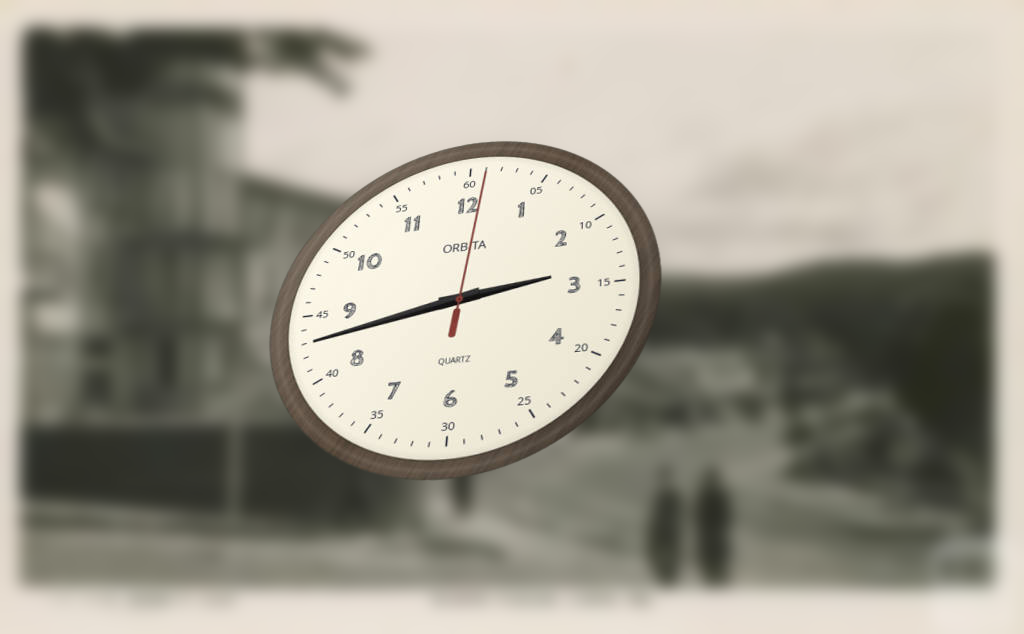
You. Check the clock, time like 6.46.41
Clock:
2.43.01
